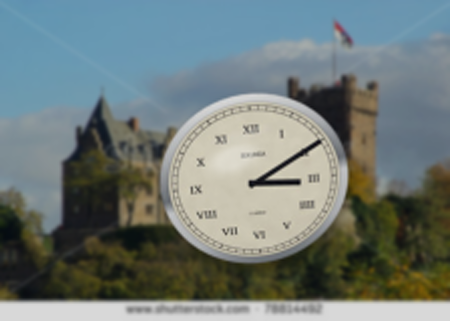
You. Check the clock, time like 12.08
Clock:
3.10
